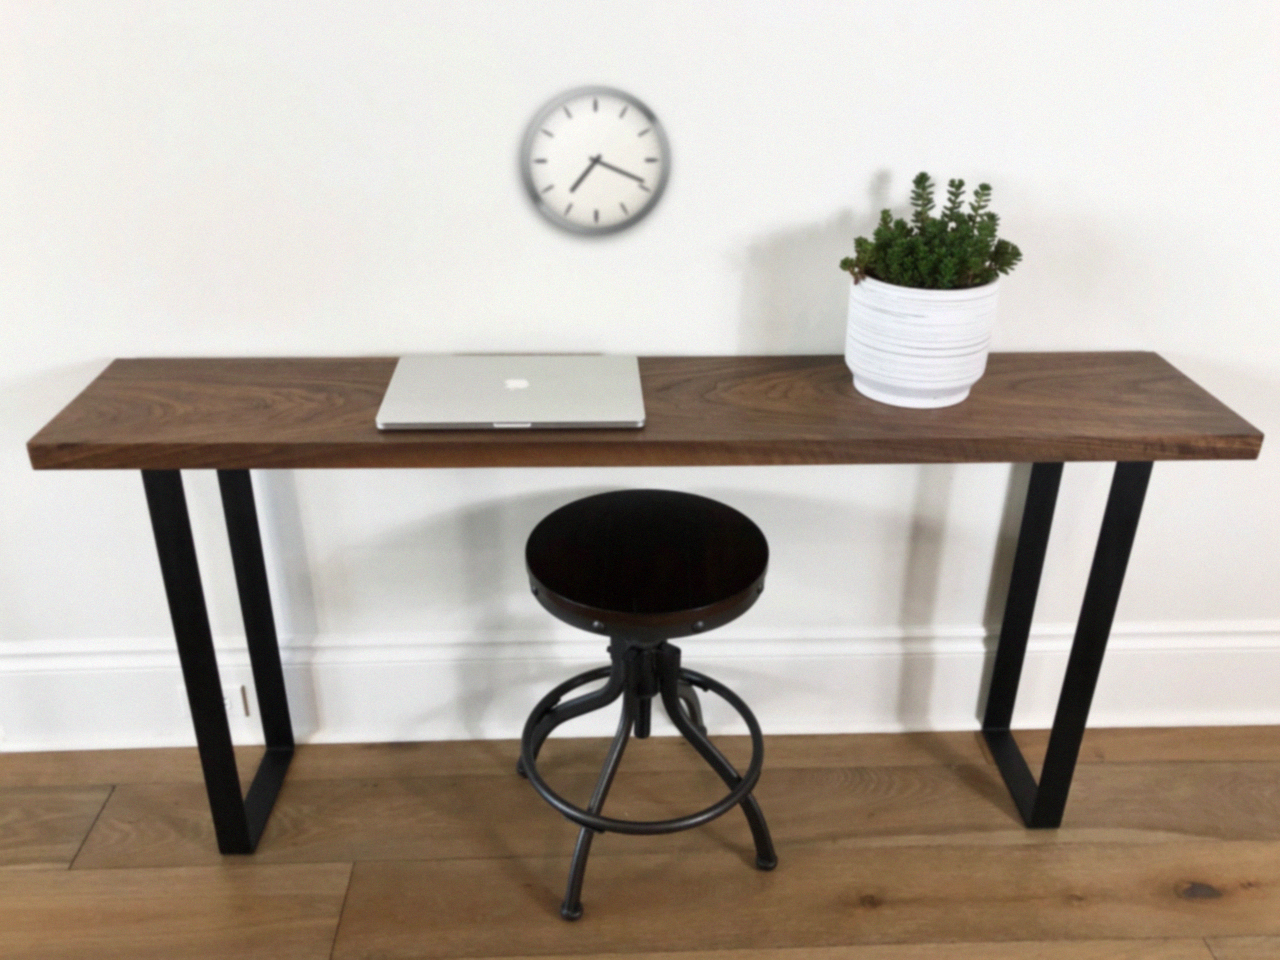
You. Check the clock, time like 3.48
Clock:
7.19
